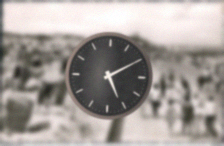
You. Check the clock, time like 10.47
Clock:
5.10
